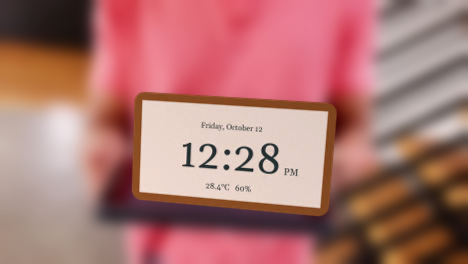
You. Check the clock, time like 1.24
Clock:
12.28
